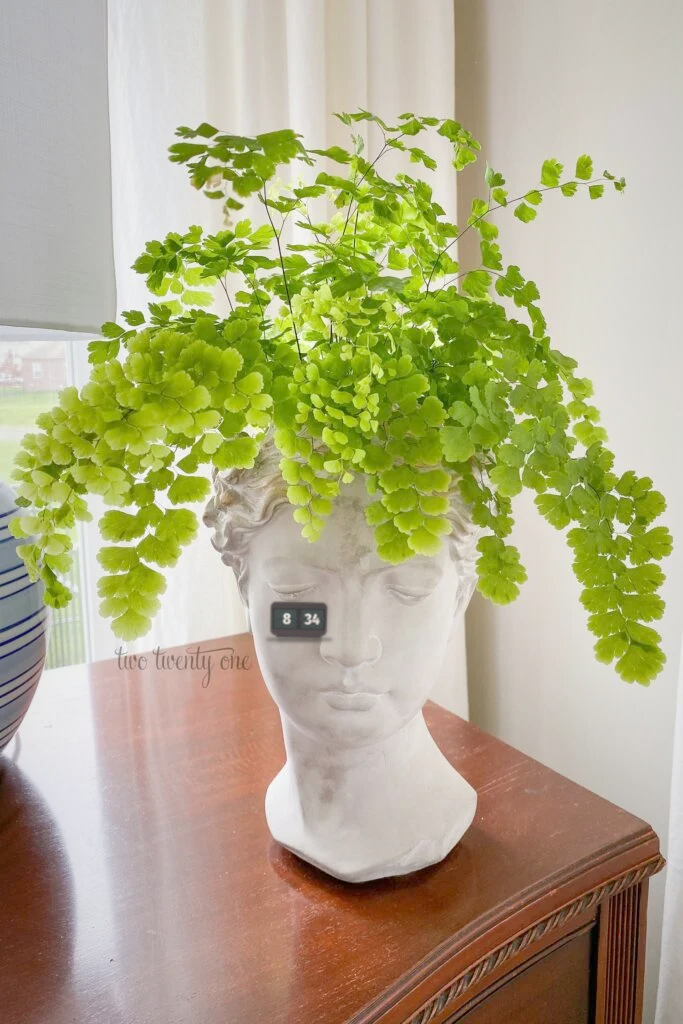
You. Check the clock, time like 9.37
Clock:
8.34
